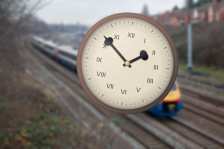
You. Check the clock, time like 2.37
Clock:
1.52
